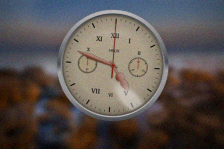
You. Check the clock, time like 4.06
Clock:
4.48
